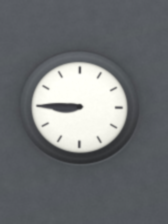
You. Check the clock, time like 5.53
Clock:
8.45
